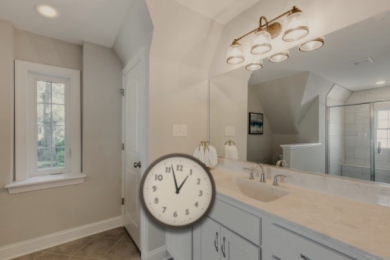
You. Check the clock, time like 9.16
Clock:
12.57
